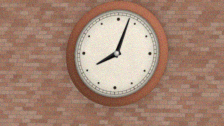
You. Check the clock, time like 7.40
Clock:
8.03
